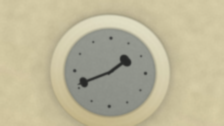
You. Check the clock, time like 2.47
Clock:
1.41
